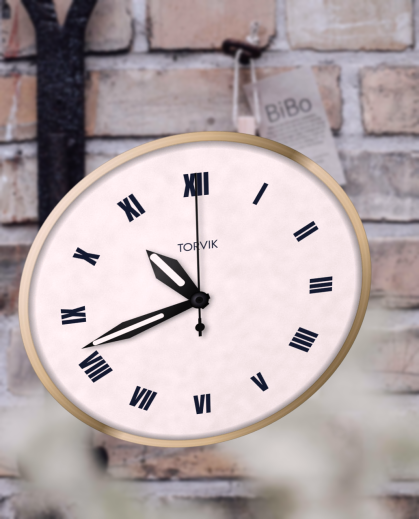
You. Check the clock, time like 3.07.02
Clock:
10.42.00
